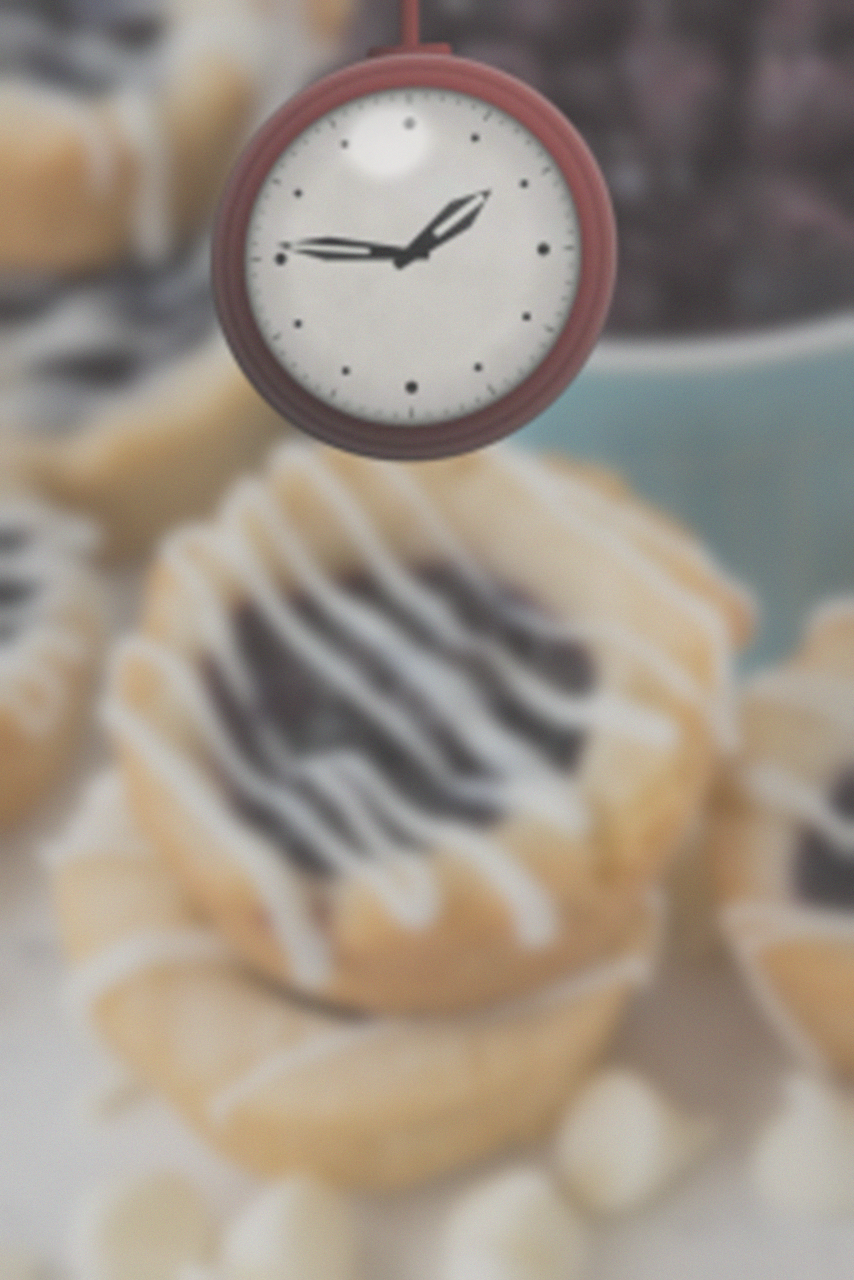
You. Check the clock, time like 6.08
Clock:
1.46
